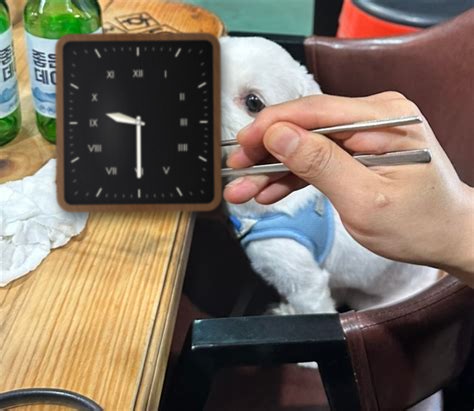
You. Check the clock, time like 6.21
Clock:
9.30
